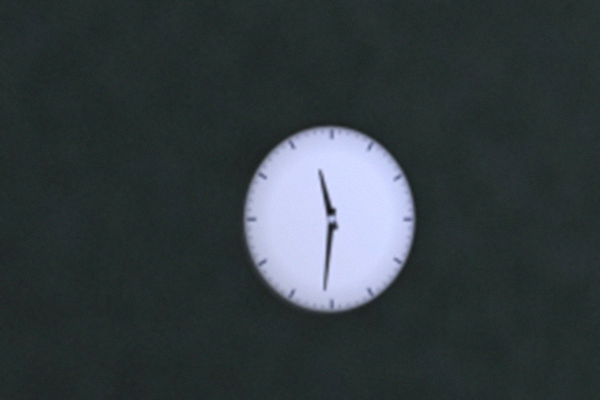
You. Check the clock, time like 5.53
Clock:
11.31
